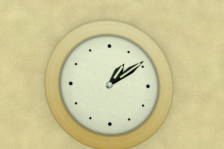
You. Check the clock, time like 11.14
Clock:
1.09
